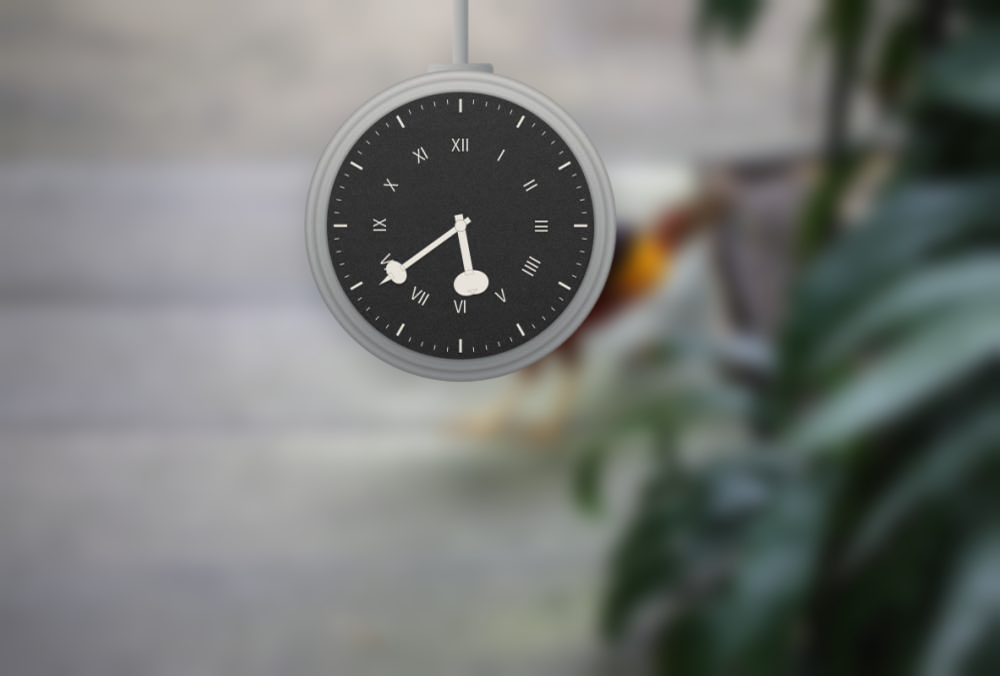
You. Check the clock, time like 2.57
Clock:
5.39
